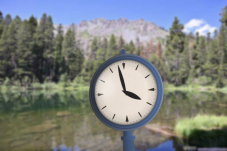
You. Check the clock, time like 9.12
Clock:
3.58
